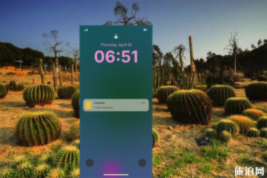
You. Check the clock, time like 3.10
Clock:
6.51
